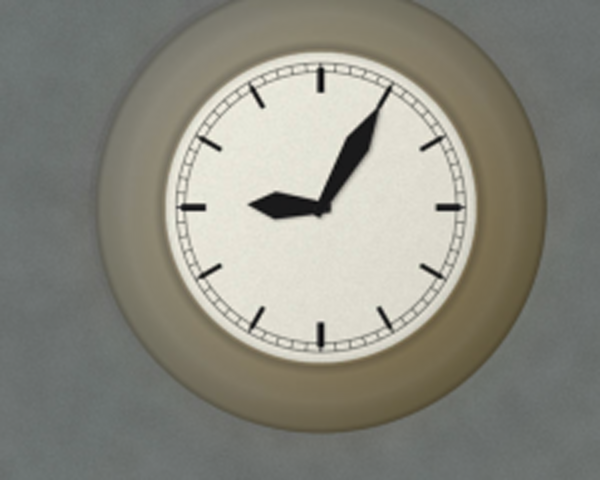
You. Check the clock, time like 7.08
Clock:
9.05
